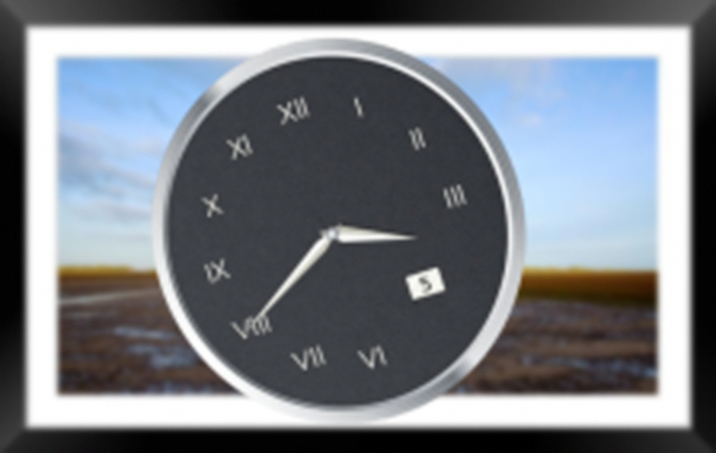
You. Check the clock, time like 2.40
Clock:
3.40
